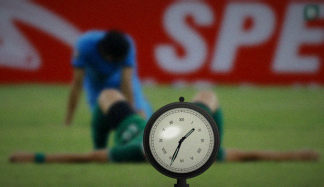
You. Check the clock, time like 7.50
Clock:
1.34
